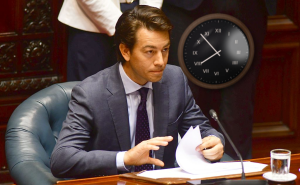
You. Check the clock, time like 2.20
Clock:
7.53
